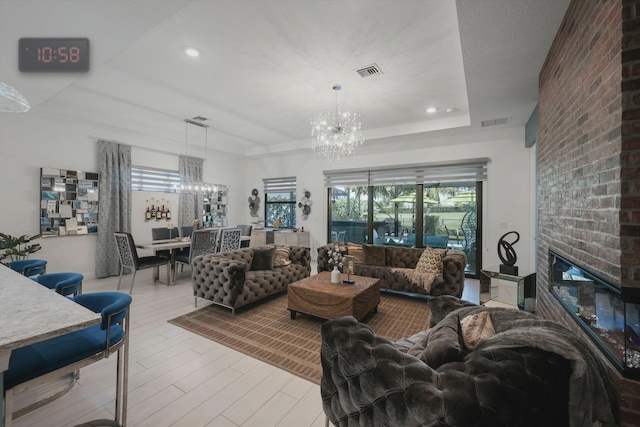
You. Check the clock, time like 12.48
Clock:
10.58
